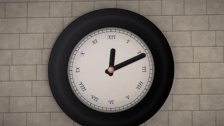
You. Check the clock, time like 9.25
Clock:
12.11
